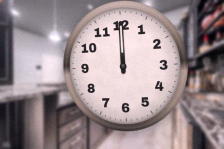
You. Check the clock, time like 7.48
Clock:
12.00
